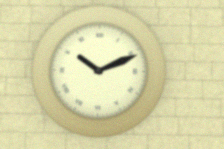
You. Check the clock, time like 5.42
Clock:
10.11
